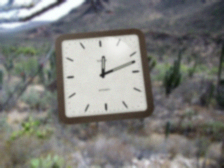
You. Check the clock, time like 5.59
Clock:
12.12
